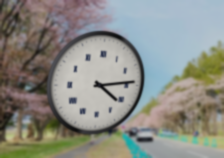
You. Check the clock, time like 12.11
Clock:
4.14
